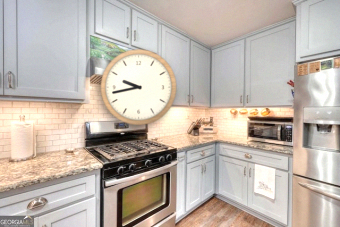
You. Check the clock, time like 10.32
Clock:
9.43
